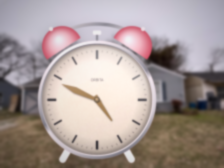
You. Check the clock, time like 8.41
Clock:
4.49
